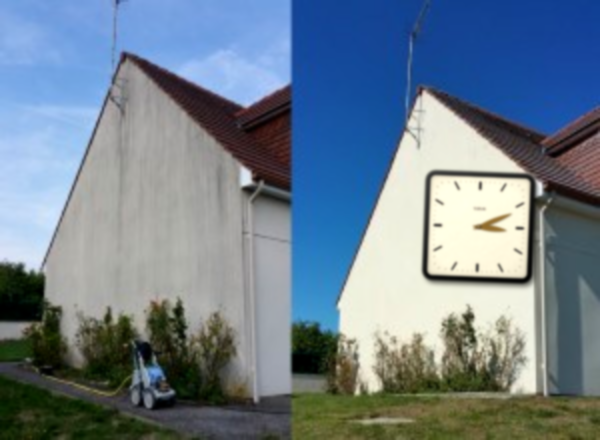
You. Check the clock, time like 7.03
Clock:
3.11
